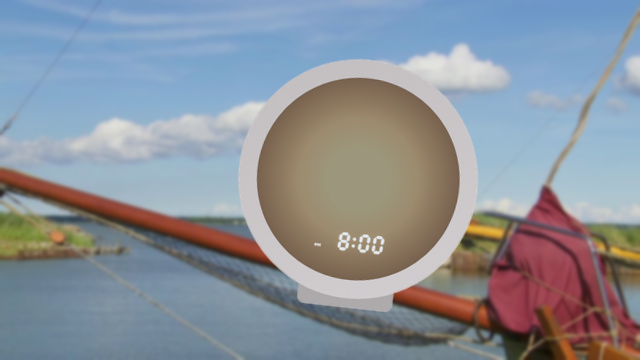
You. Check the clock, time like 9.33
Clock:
8.00
